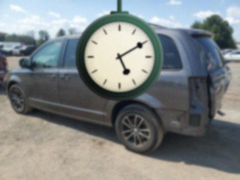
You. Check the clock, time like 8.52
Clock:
5.10
